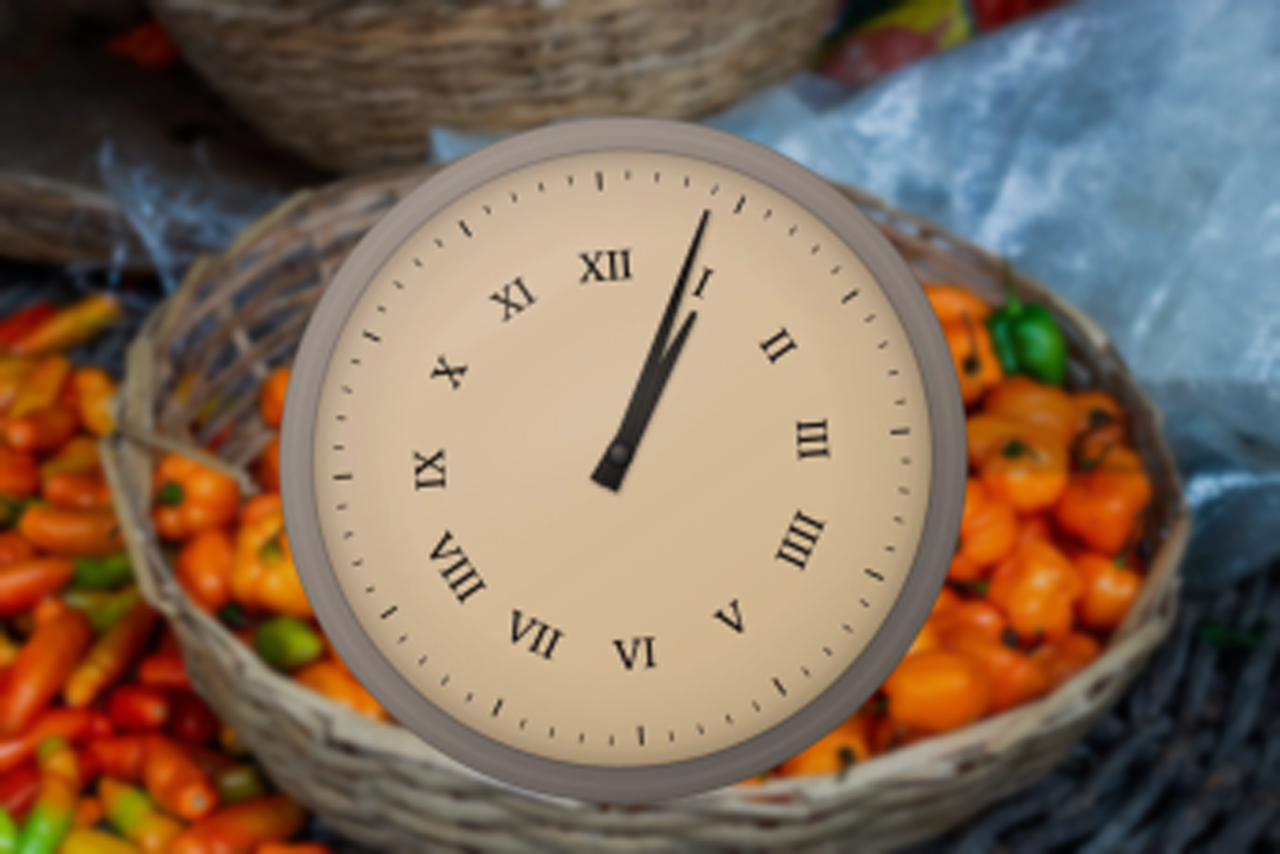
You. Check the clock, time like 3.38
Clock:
1.04
